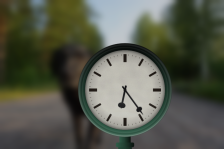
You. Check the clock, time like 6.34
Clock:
6.24
